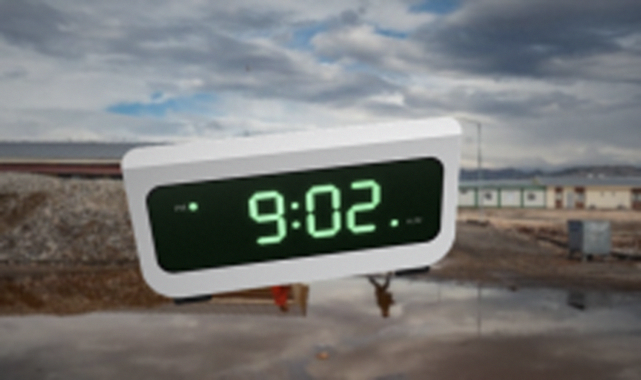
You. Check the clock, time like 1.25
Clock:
9.02
